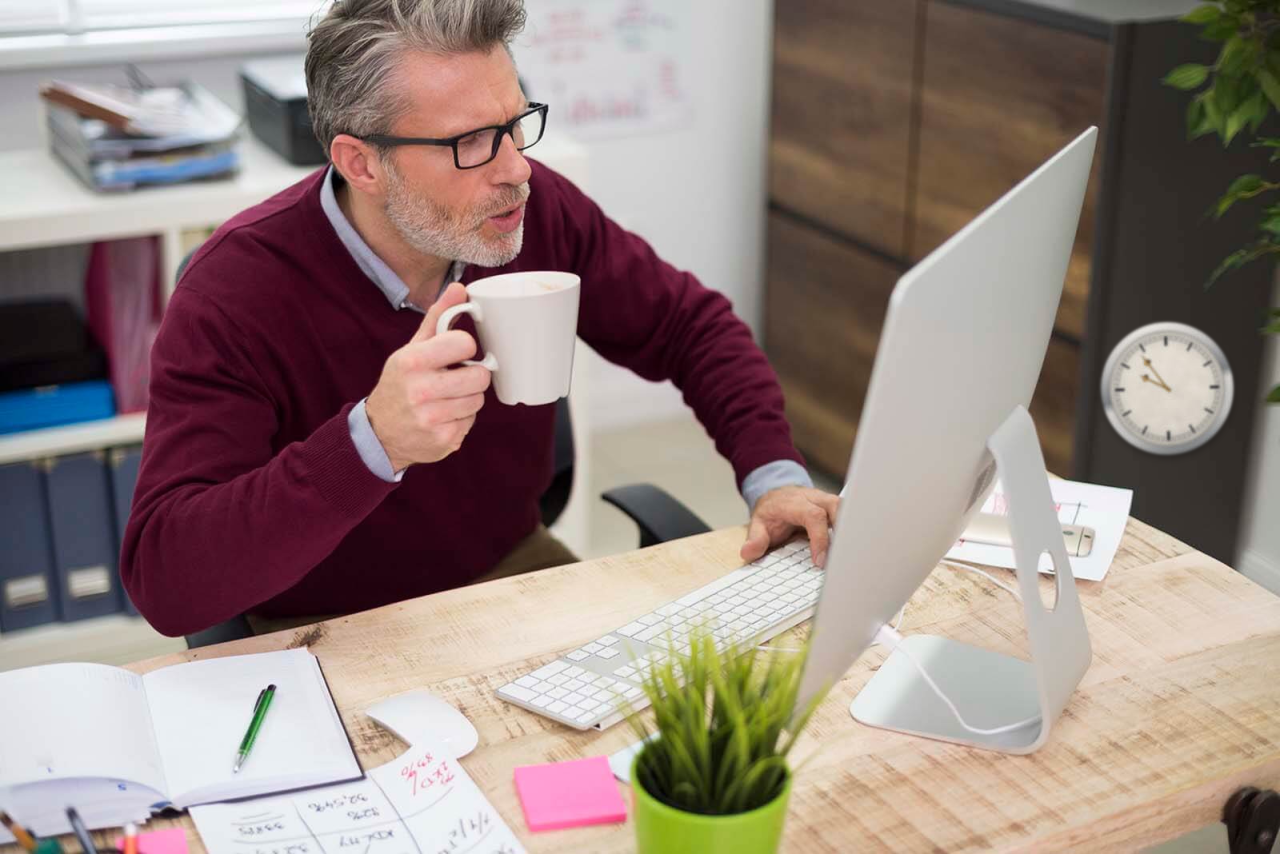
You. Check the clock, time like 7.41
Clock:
9.54
